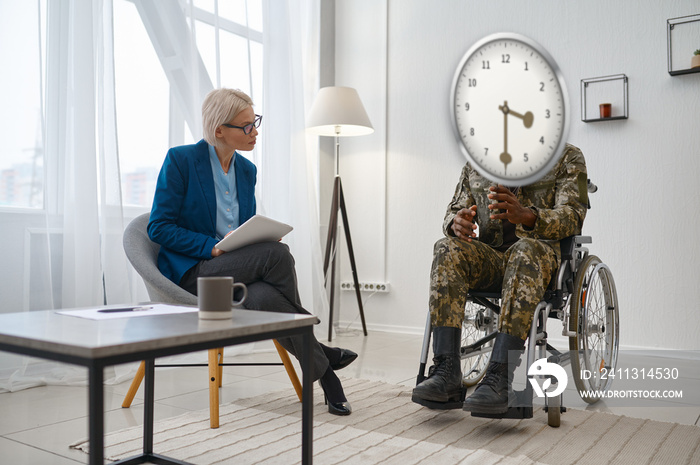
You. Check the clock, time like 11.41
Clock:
3.30
